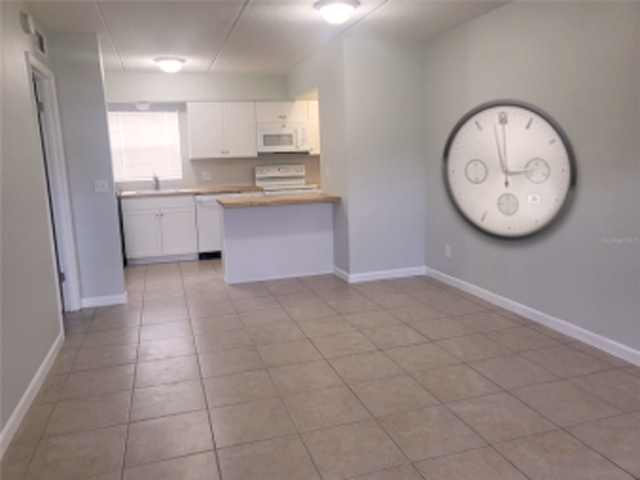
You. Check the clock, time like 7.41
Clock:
2.58
